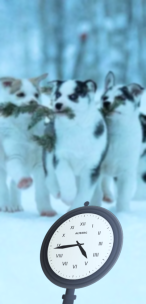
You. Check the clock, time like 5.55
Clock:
4.44
